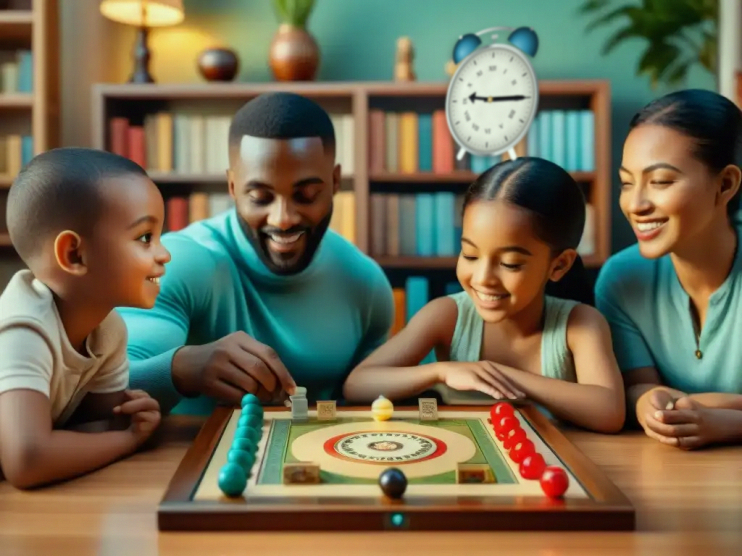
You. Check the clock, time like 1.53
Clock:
9.15
